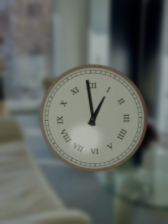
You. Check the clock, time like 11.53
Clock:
12.59
